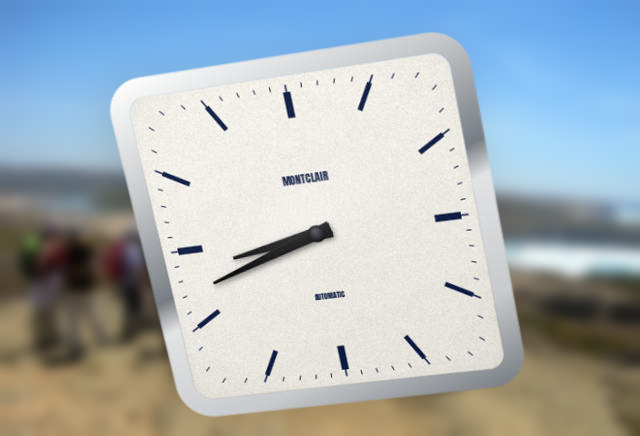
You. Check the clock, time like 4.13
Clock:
8.42
